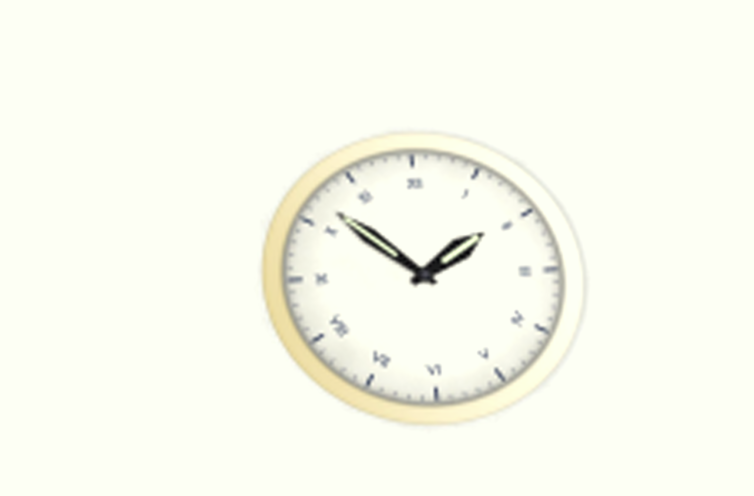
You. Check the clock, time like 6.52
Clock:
1.52
